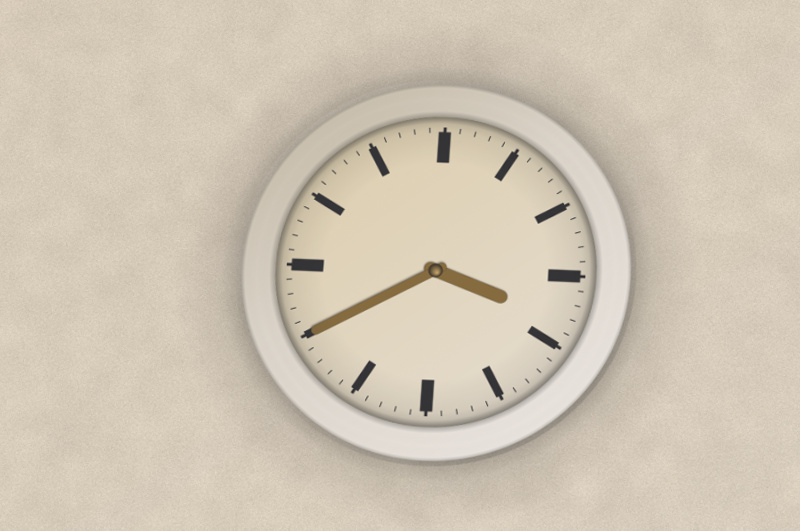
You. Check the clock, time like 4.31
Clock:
3.40
